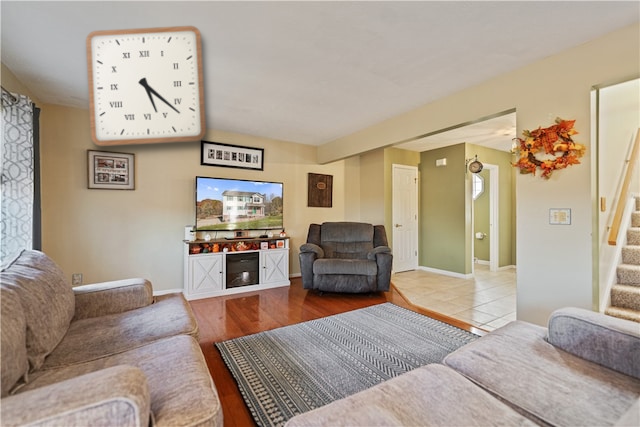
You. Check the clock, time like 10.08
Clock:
5.22
